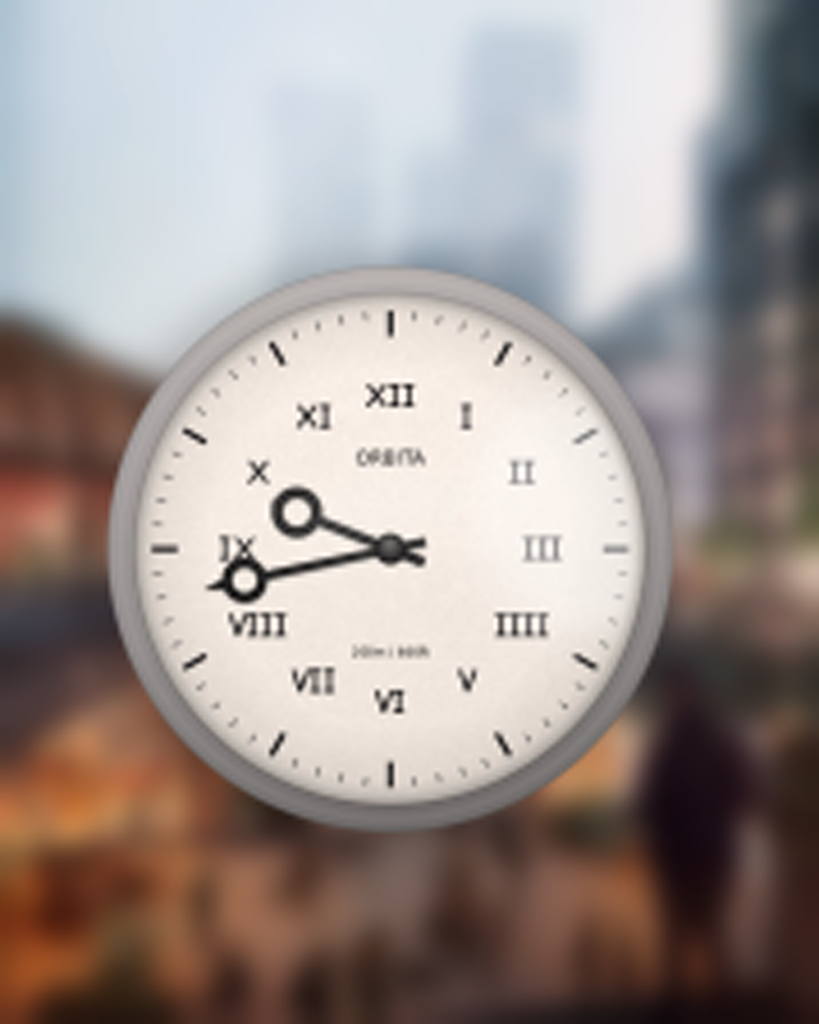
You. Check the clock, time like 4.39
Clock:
9.43
